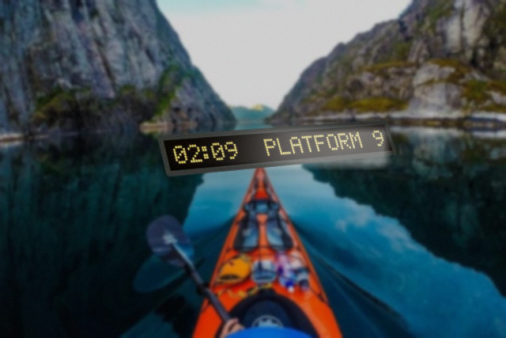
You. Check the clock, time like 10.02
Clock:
2.09
